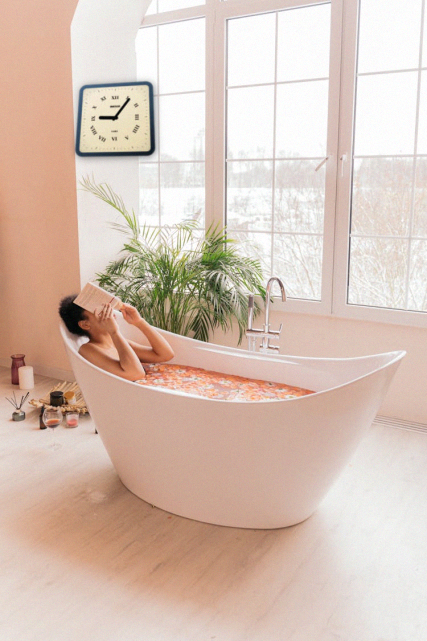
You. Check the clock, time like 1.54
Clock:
9.06
